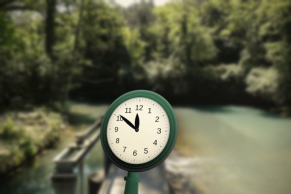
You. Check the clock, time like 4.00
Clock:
11.51
